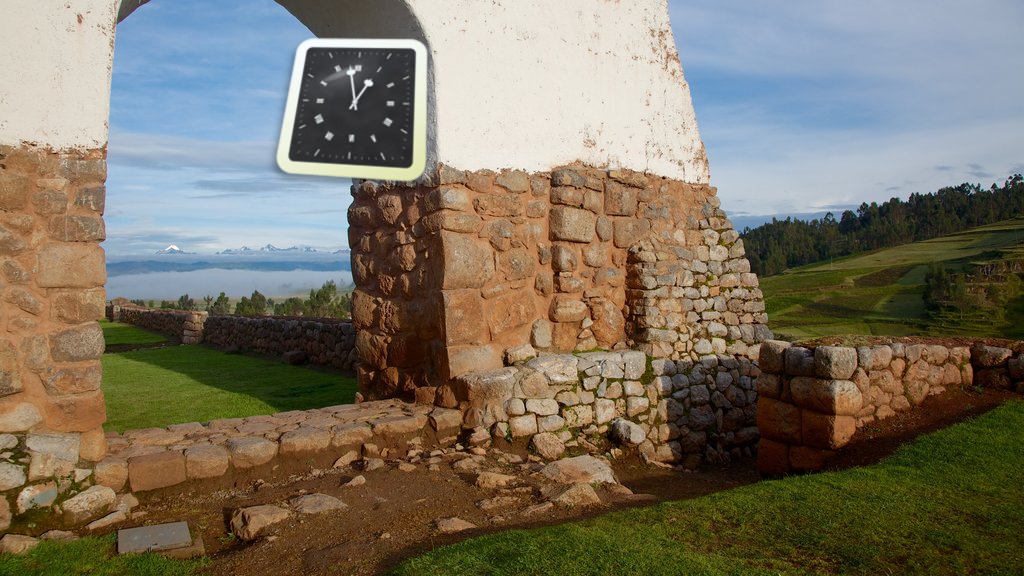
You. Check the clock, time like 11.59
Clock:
12.58
